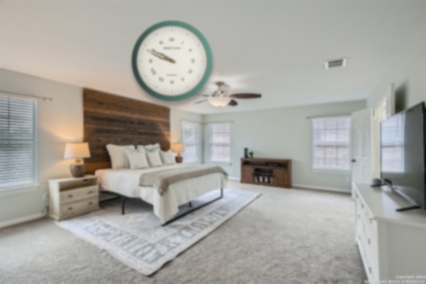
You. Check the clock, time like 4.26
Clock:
9.49
